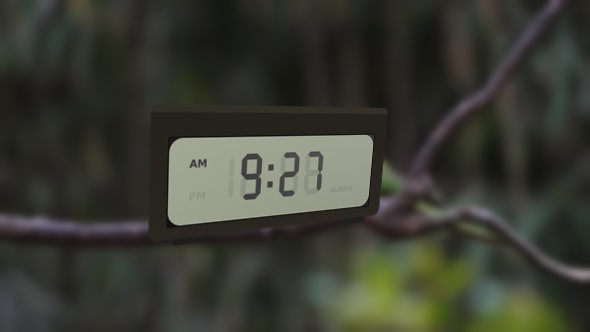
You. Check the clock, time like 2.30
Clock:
9.27
